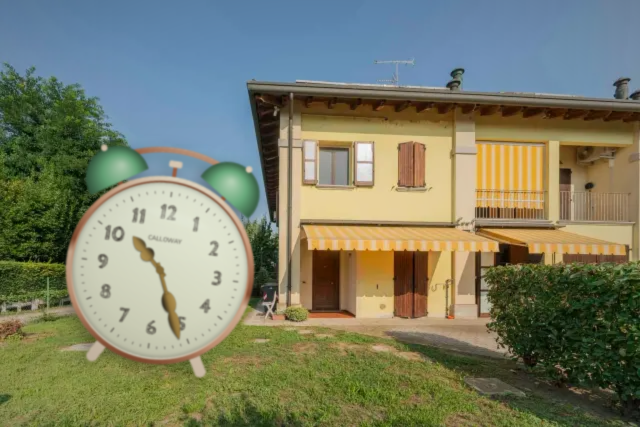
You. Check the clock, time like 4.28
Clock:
10.26
